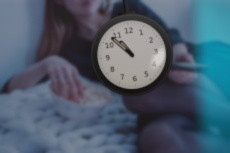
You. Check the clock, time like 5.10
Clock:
10.53
